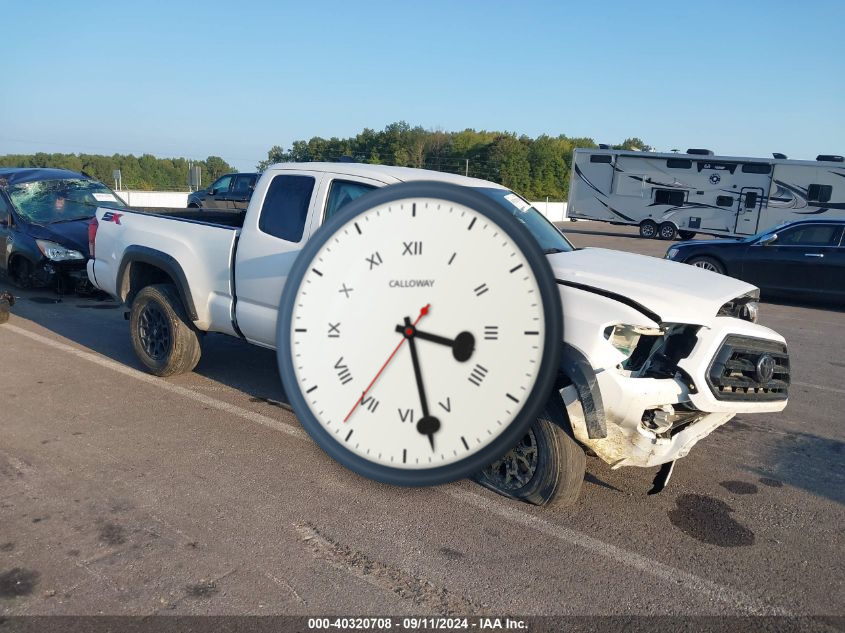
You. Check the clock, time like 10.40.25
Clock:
3.27.36
